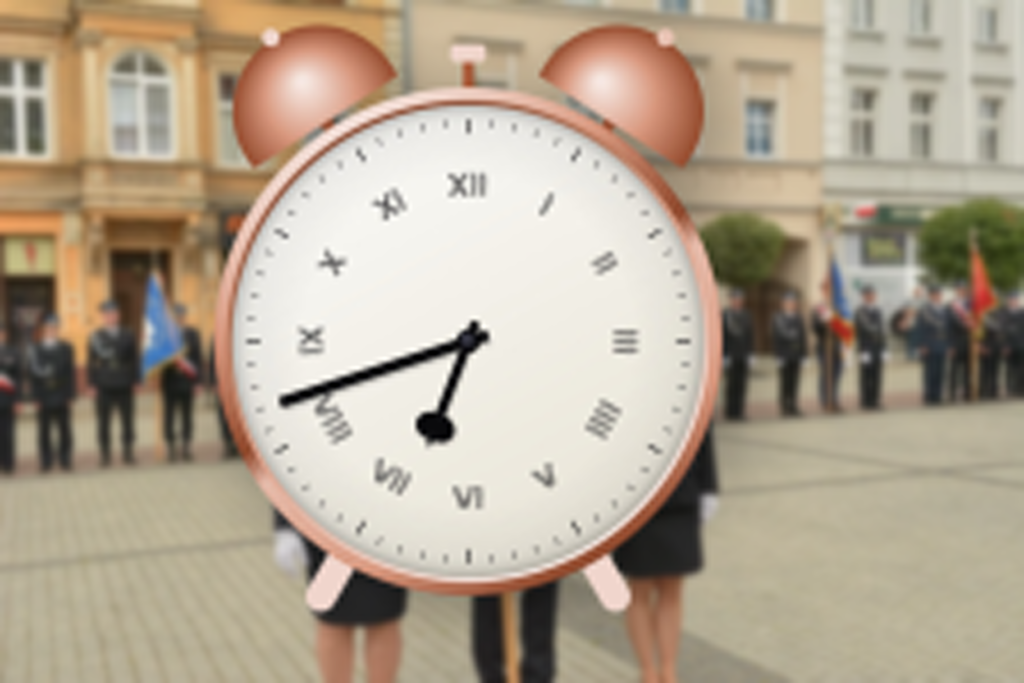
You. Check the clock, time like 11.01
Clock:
6.42
